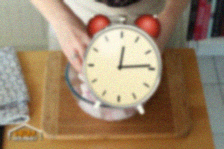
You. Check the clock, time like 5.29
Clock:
12.14
